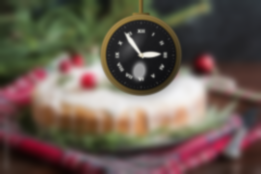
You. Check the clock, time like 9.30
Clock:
2.54
